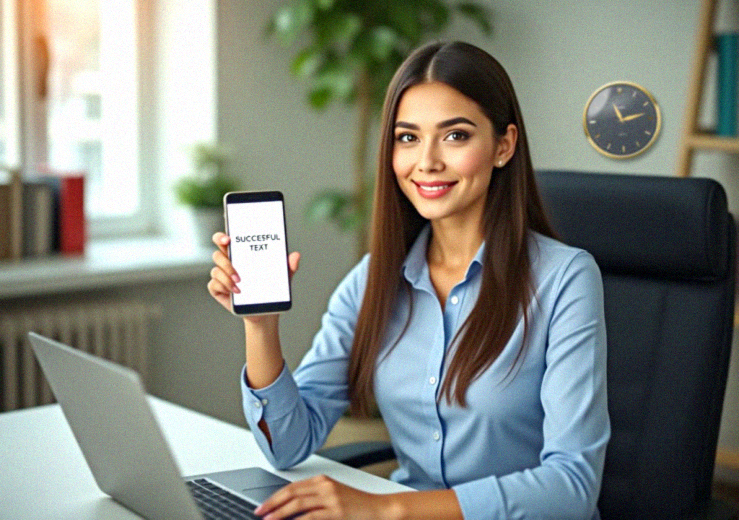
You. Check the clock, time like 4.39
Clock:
11.13
